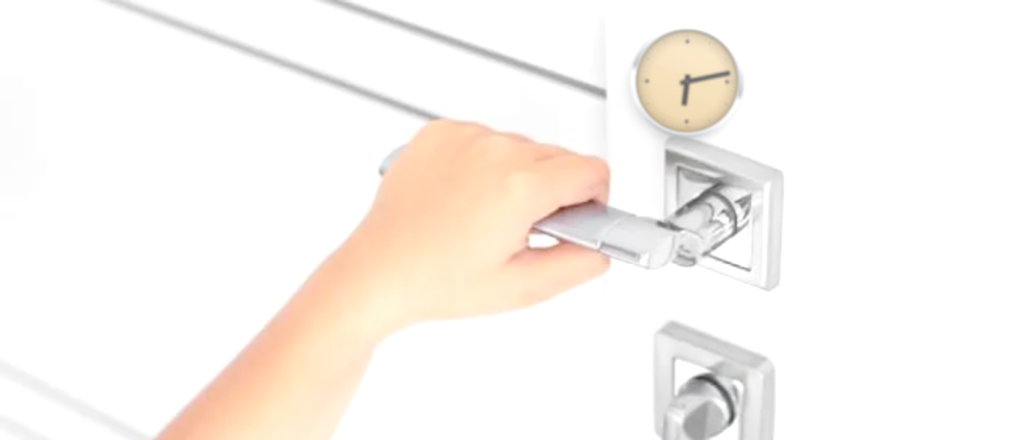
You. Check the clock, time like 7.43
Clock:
6.13
